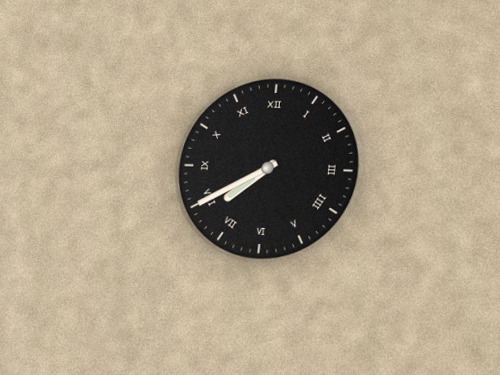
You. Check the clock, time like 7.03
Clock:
7.40
